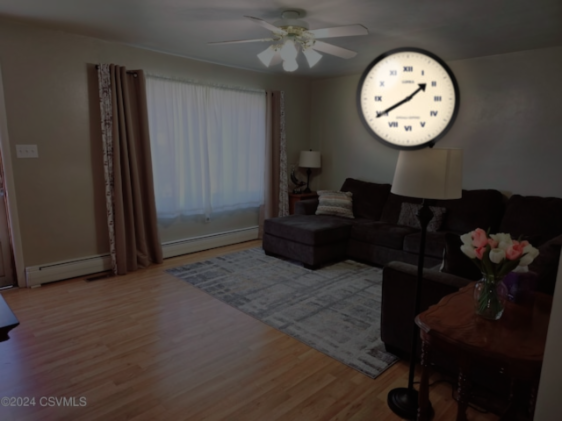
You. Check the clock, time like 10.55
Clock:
1.40
